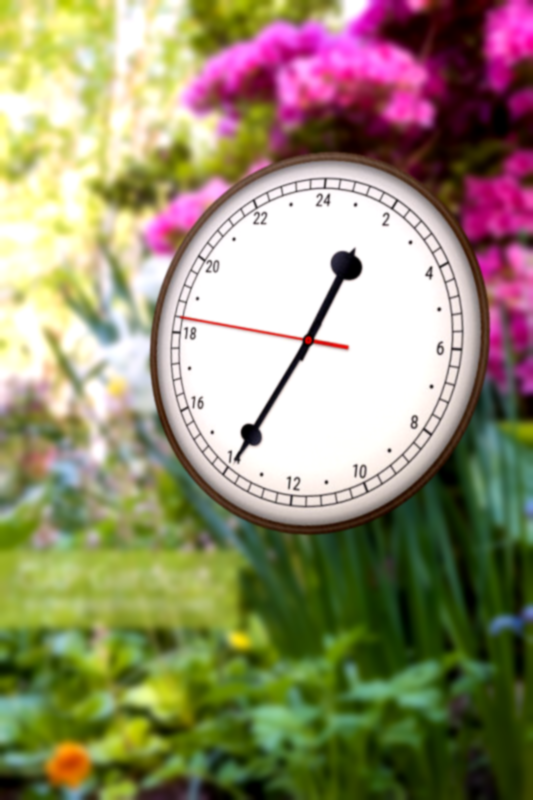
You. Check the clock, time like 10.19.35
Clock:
1.34.46
